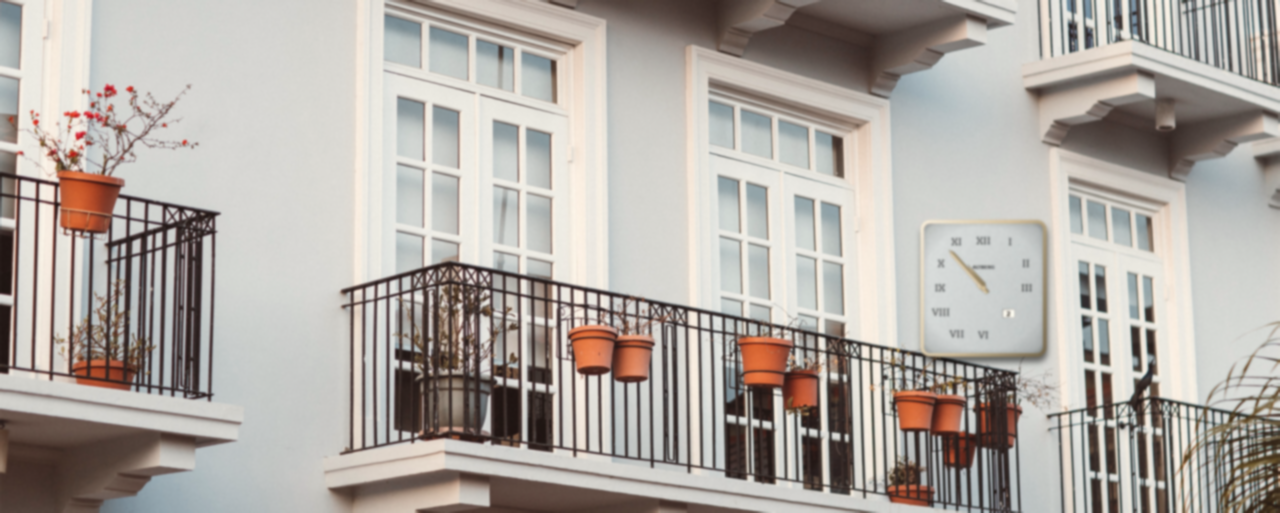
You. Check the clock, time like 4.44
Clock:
10.53
